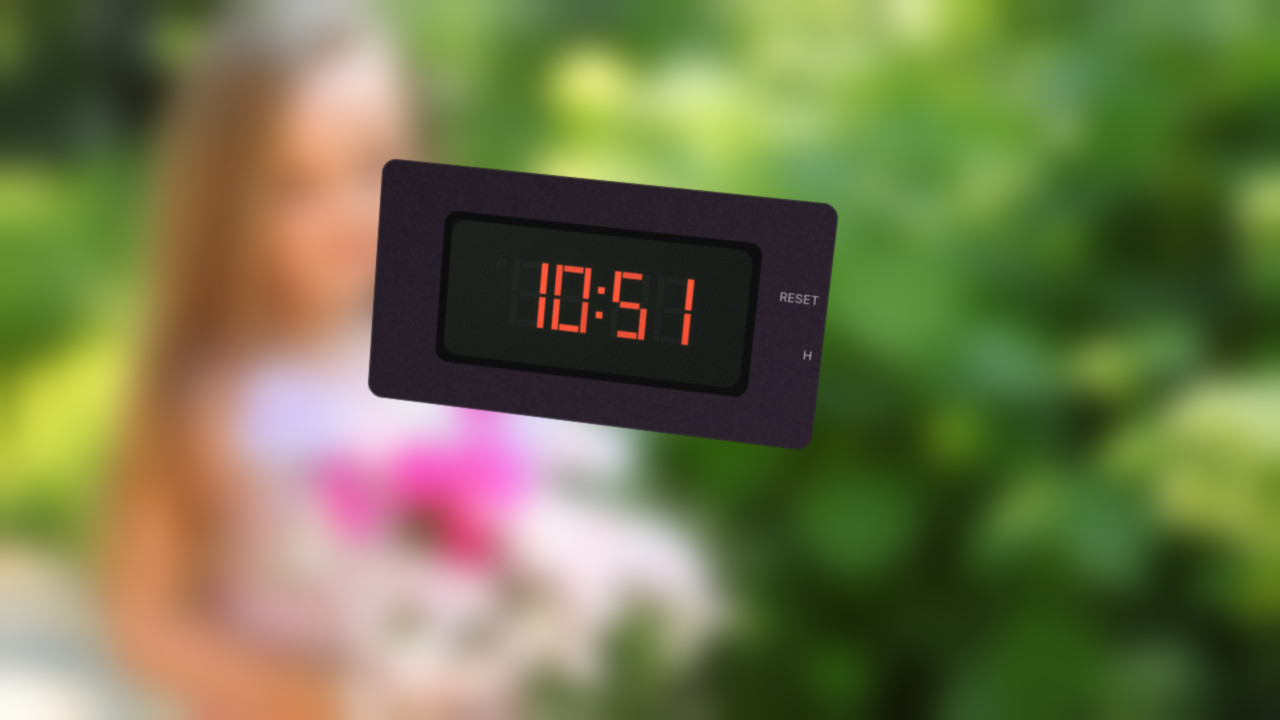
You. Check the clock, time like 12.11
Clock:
10.51
